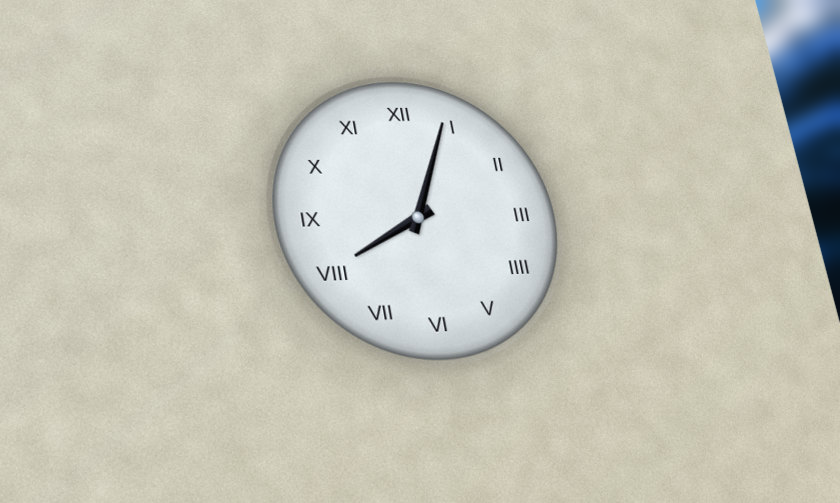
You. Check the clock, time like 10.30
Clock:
8.04
